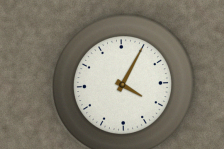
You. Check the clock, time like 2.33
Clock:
4.05
